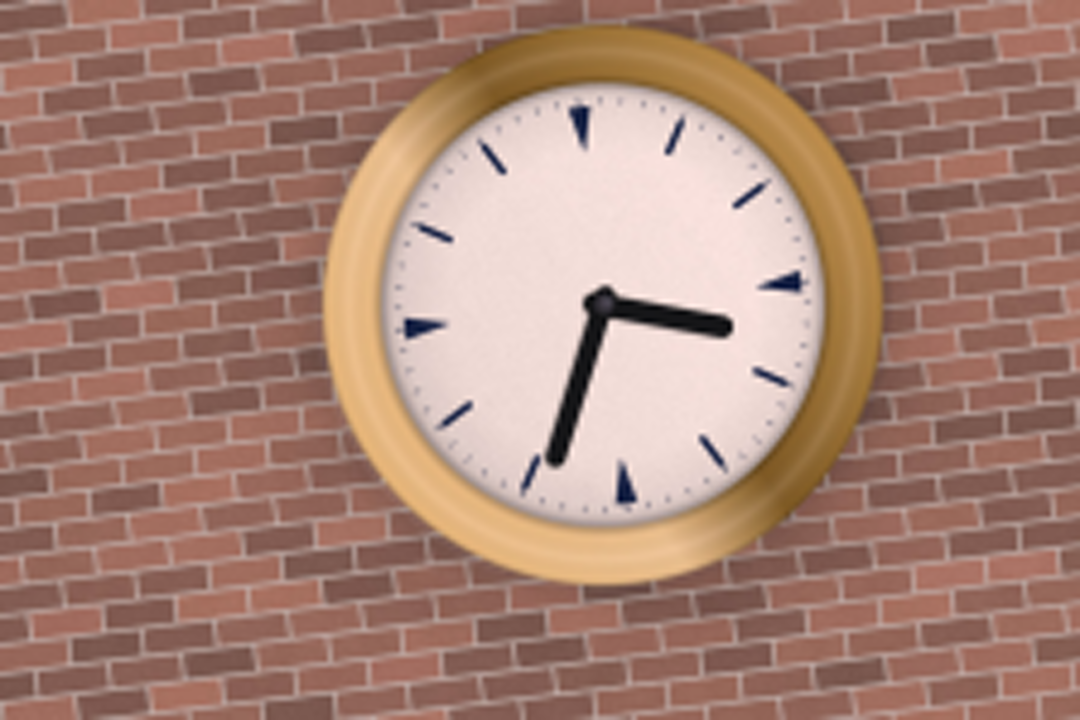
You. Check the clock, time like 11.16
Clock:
3.34
